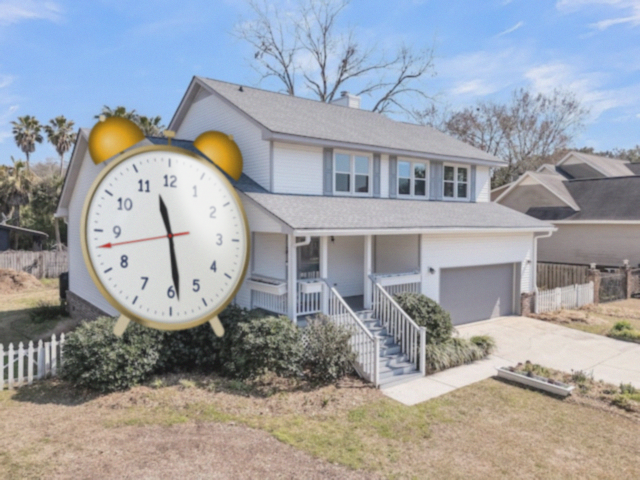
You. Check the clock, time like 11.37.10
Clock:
11.28.43
